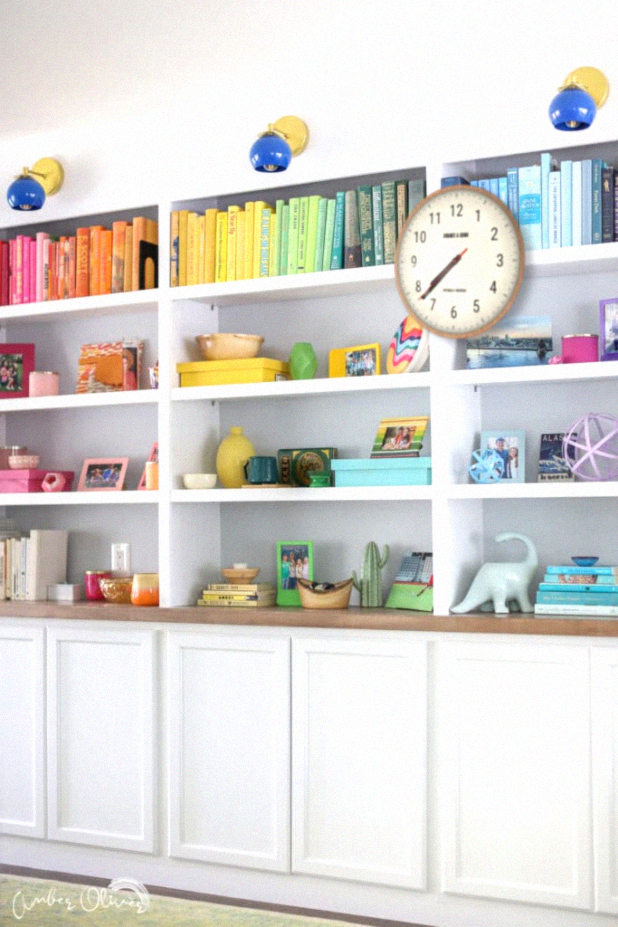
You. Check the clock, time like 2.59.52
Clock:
7.37.38
